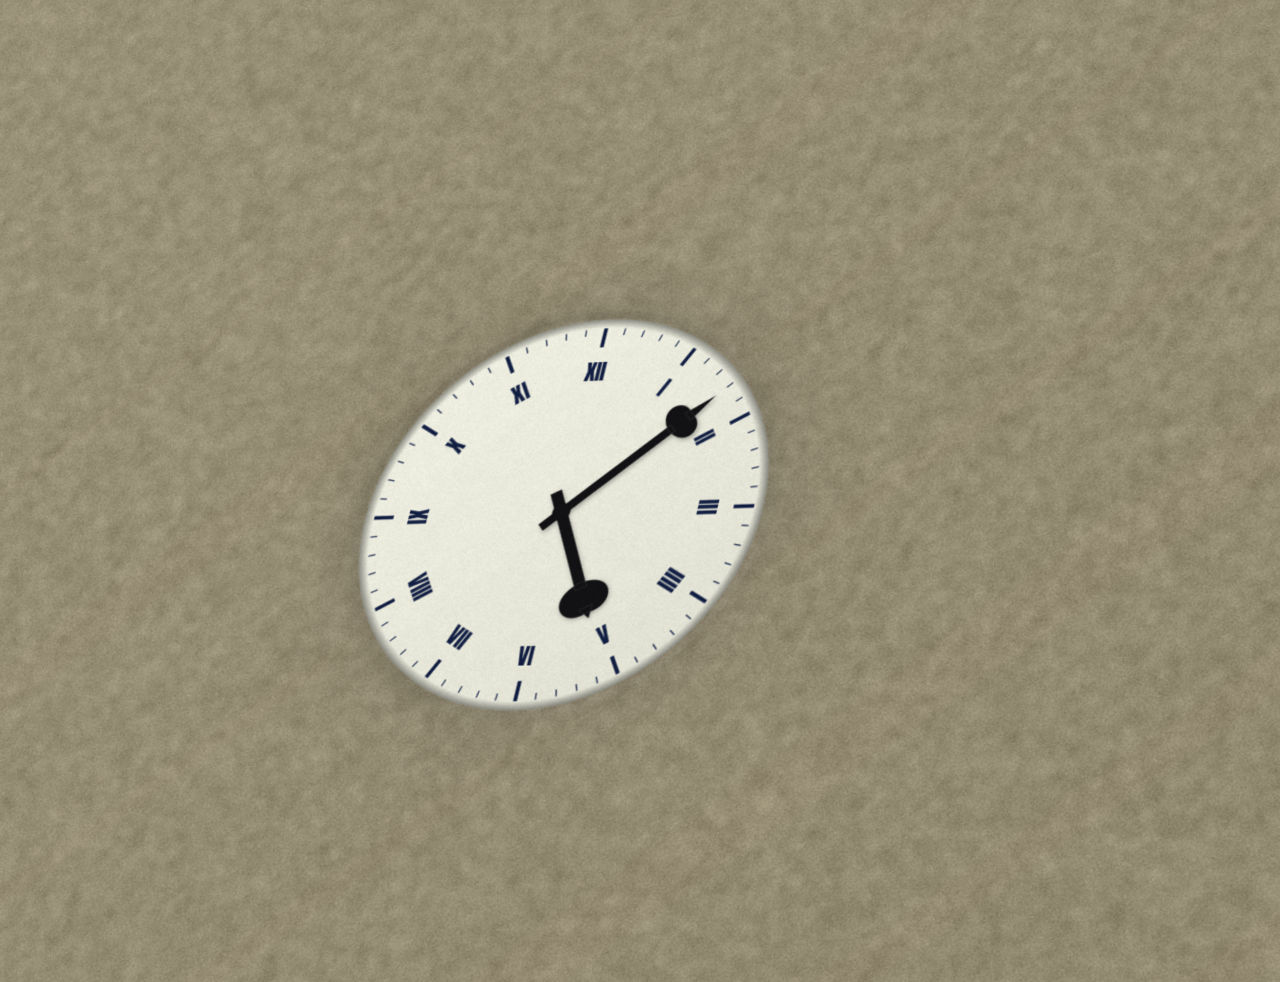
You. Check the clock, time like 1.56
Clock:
5.08
